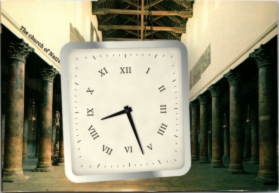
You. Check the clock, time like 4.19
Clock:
8.27
